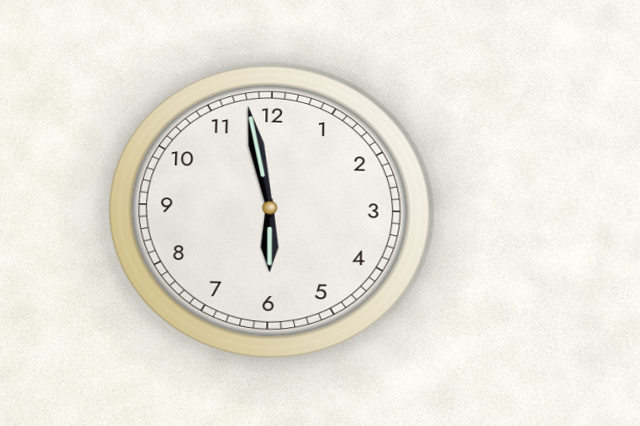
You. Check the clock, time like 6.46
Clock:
5.58
